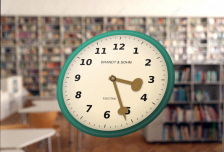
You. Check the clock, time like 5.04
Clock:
3.26
